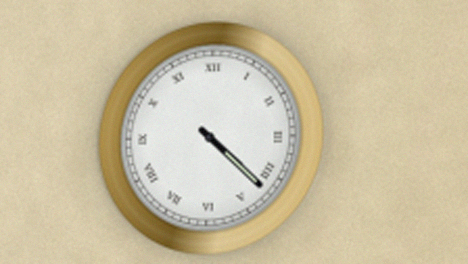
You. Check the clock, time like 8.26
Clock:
4.22
